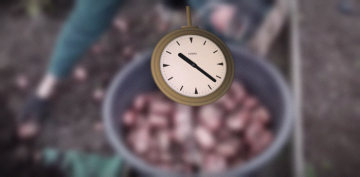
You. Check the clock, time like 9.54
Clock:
10.22
